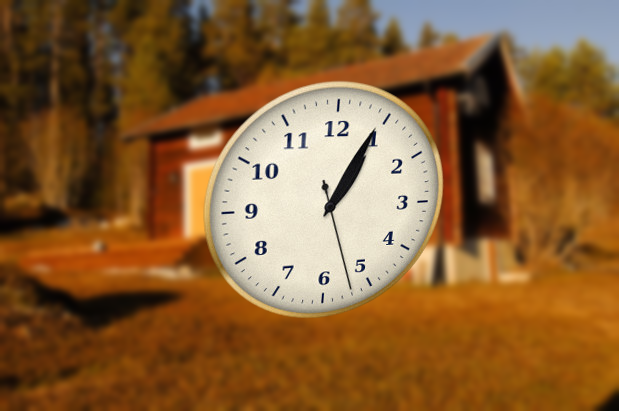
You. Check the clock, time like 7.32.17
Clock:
1.04.27
